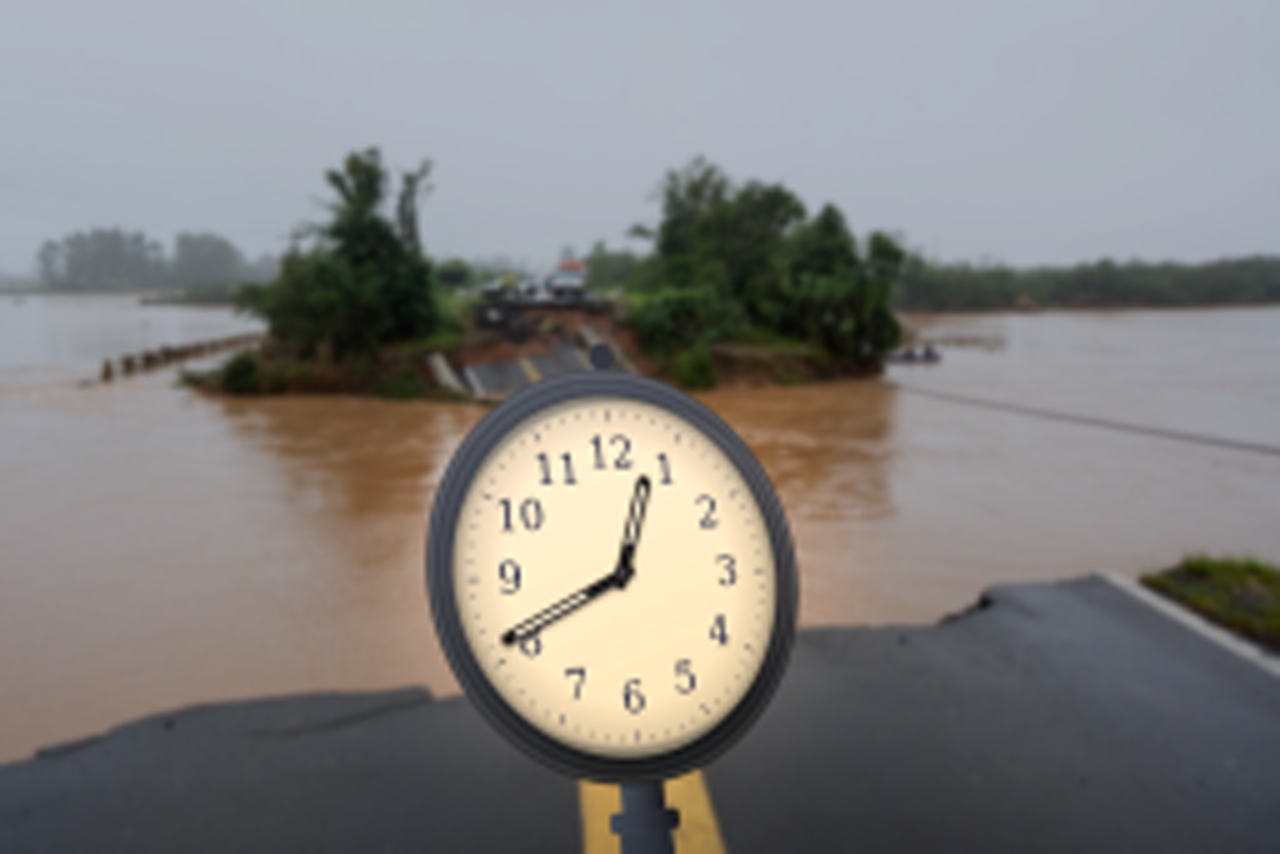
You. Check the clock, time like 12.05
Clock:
12.41
